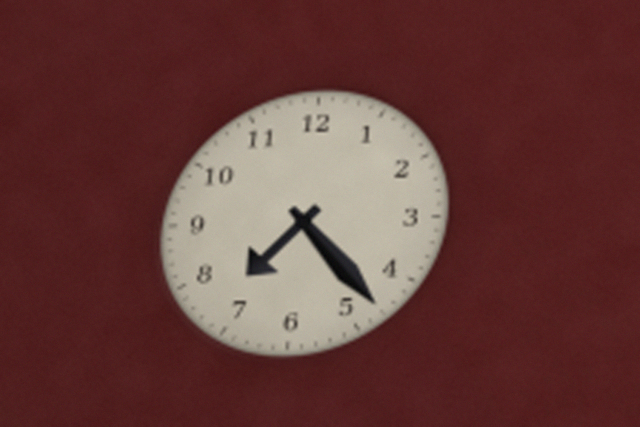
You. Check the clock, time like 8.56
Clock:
7.23
